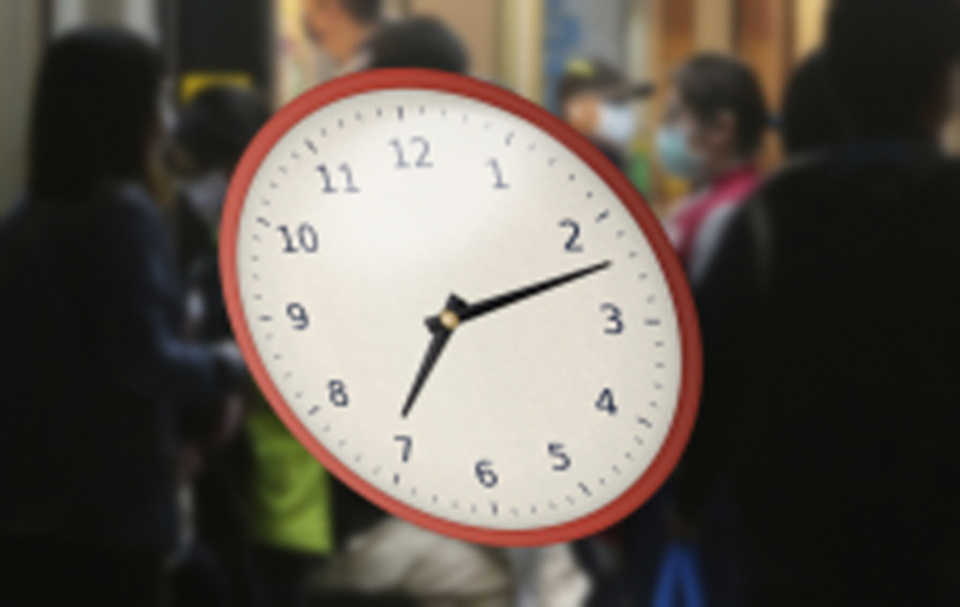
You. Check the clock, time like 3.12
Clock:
7.12
